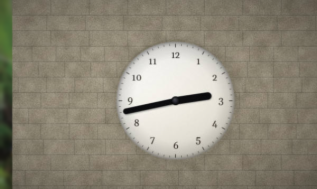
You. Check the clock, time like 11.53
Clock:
2.43
